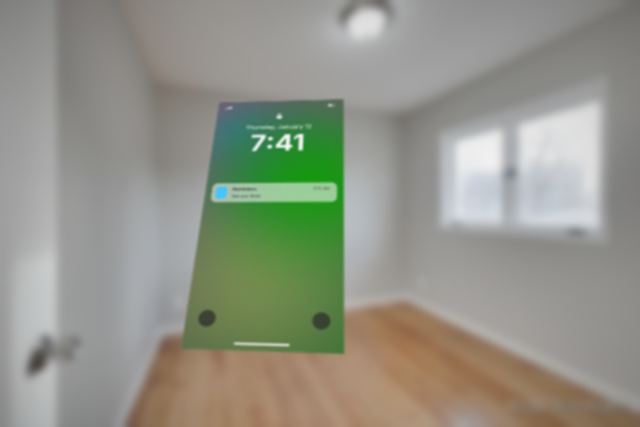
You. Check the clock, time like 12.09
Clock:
7.41
